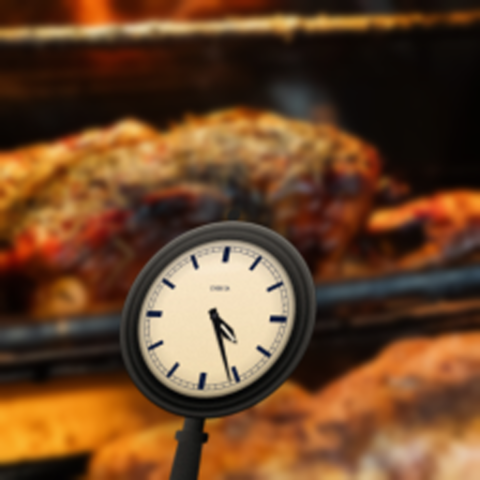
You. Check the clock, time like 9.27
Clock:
4.26
